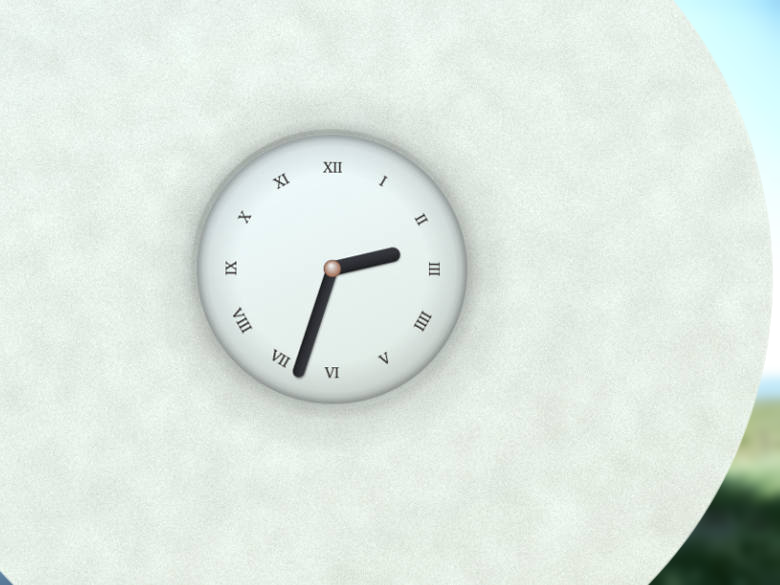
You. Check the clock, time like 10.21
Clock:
2.33
